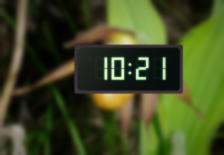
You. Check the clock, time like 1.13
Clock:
10.21
